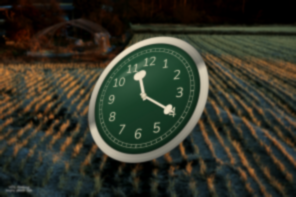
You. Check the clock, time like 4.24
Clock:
11.20
